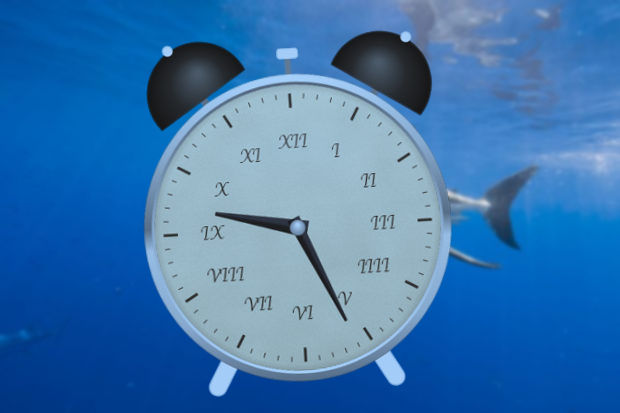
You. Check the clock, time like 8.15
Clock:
9.26
